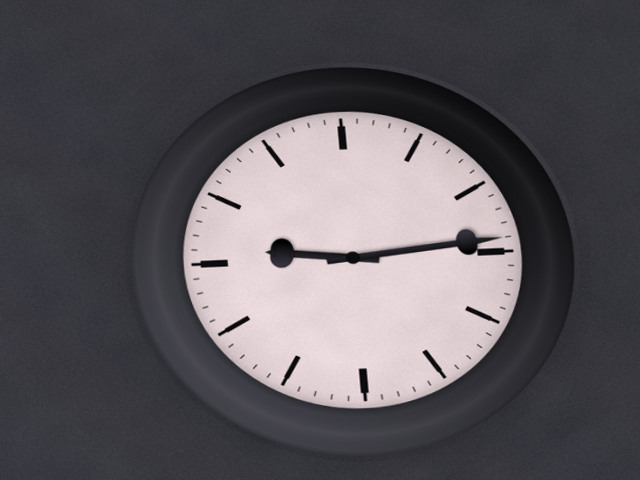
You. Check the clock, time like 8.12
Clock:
9.14
